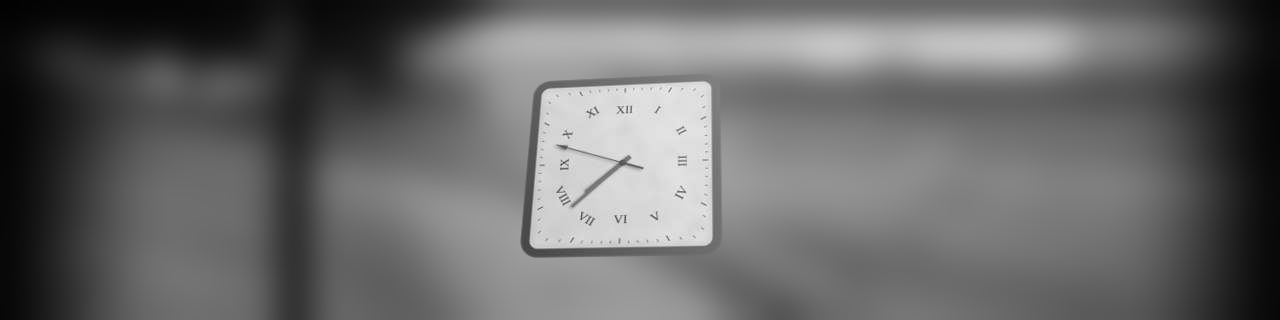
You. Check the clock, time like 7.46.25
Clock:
7.37.48
